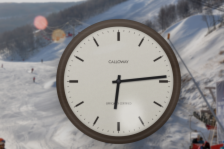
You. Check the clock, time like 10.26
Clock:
6.14
